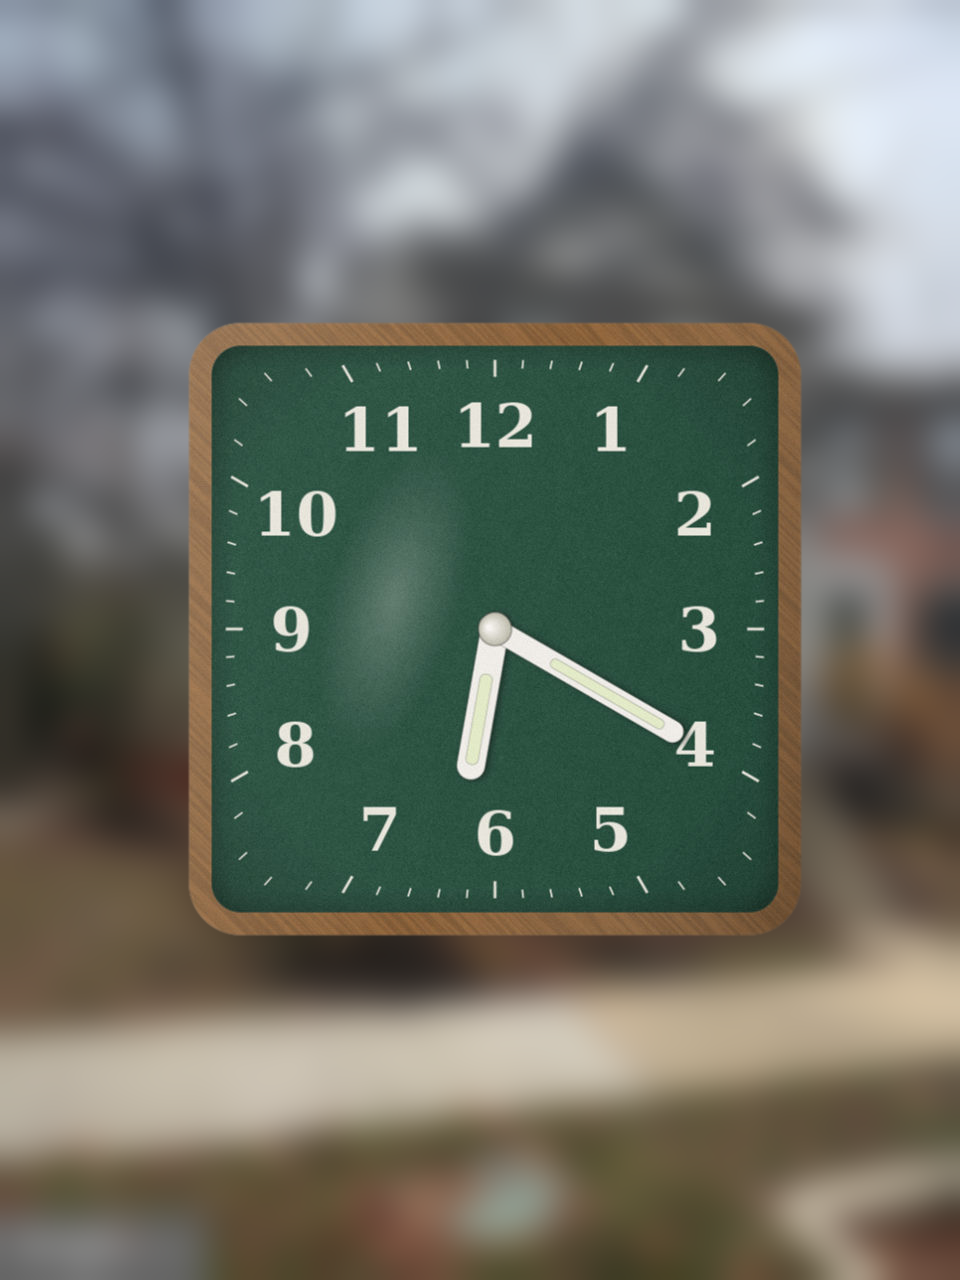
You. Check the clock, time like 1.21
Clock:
6.20
